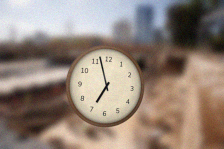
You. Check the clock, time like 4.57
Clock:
6.57
